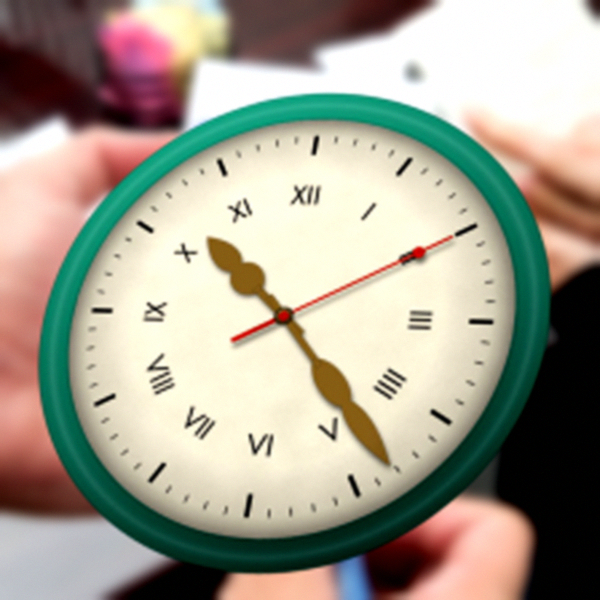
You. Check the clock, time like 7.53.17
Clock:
10.23.10
